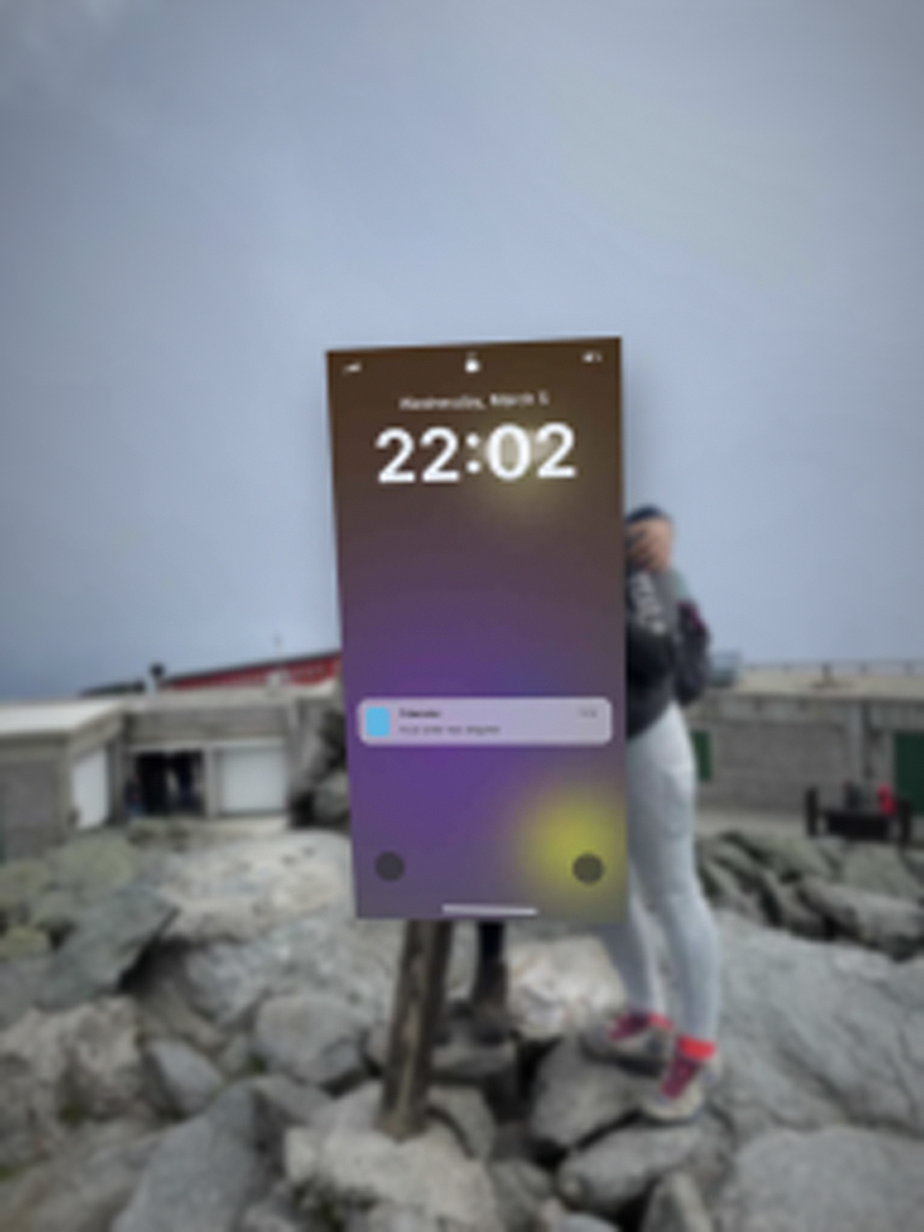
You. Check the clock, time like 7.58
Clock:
22.02
